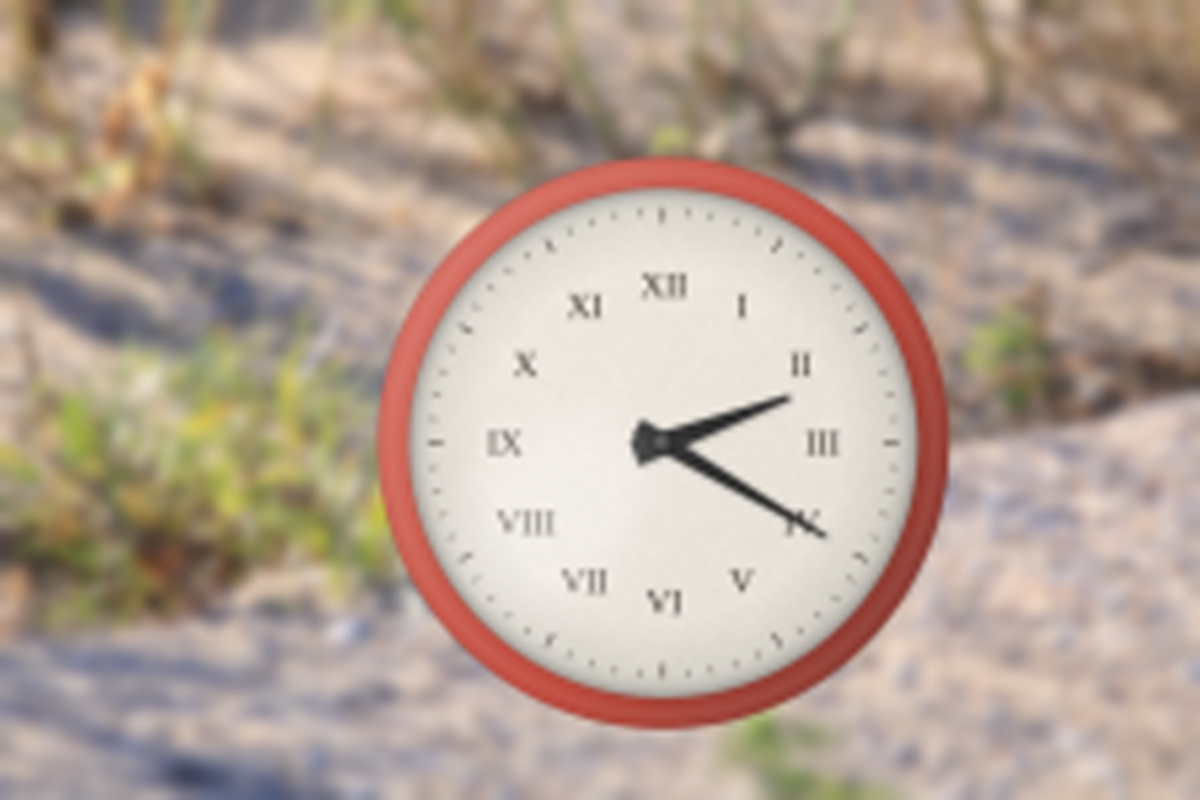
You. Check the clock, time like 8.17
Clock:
2.20
